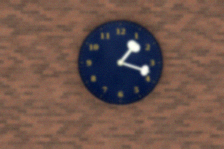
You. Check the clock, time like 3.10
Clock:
1.18
